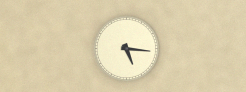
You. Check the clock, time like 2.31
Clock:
5.16
